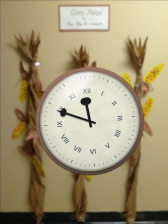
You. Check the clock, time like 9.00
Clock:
11.49
